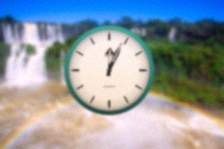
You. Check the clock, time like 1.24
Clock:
12.04
